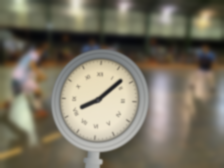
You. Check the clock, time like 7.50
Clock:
8.08
